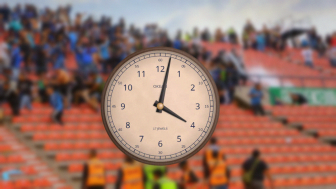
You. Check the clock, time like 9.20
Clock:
4.02
